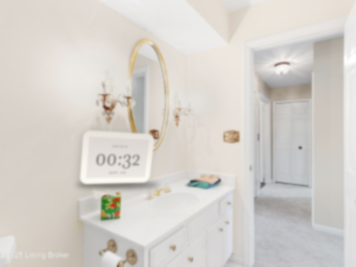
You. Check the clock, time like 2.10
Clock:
0.32
